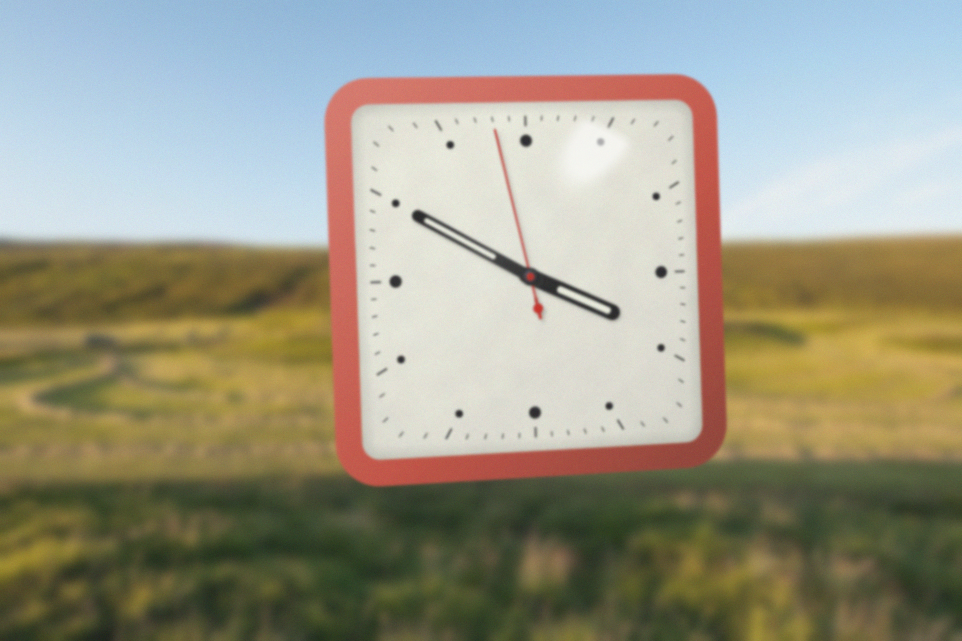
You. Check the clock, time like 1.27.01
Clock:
3.49.58
